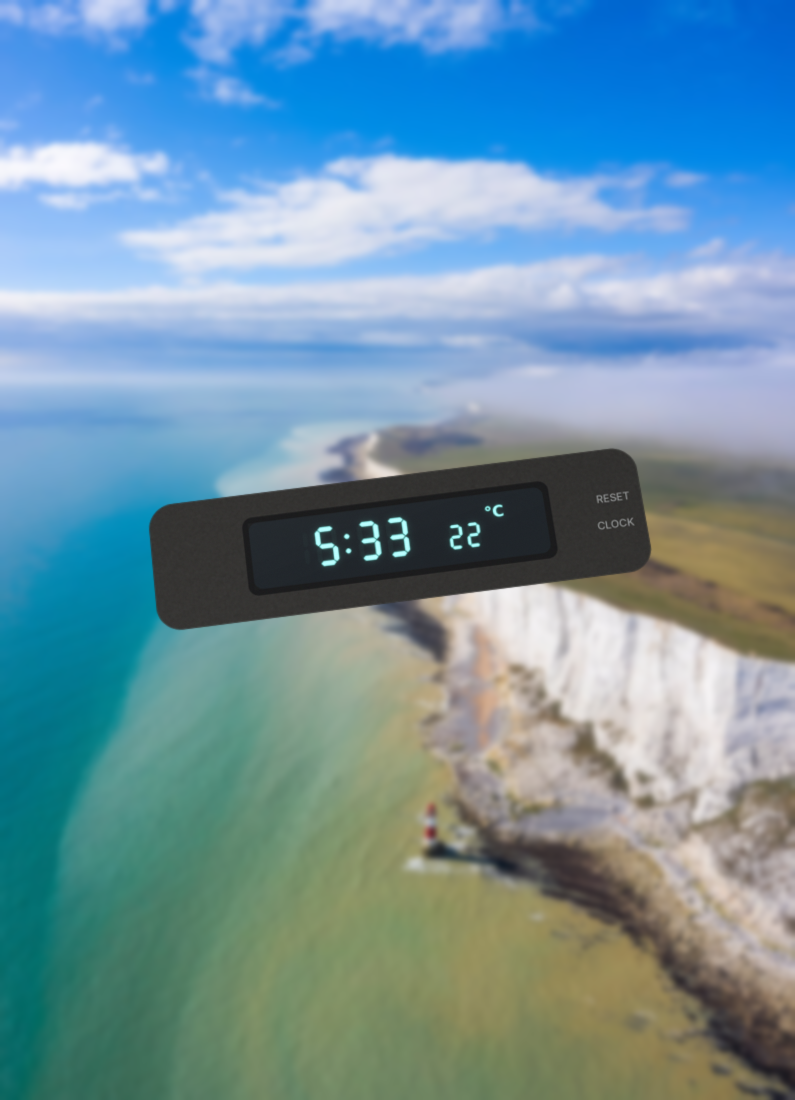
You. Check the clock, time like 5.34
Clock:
5.33
